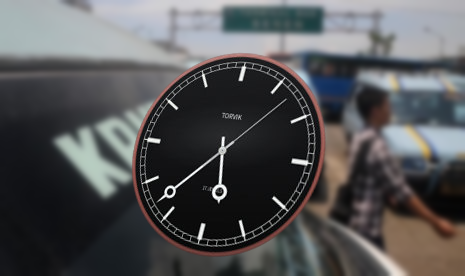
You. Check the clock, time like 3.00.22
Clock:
5.37.07
